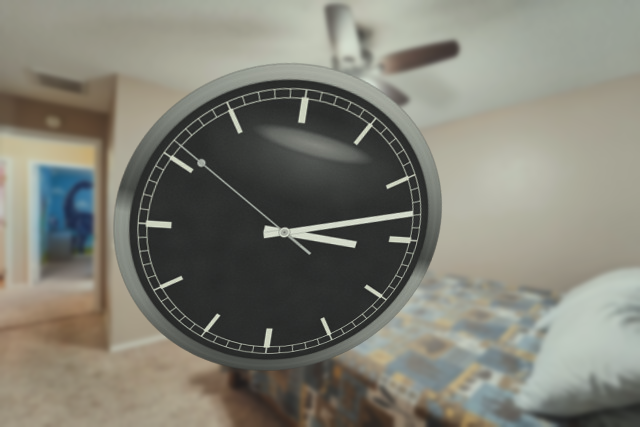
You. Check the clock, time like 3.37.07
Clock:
3.12.51
